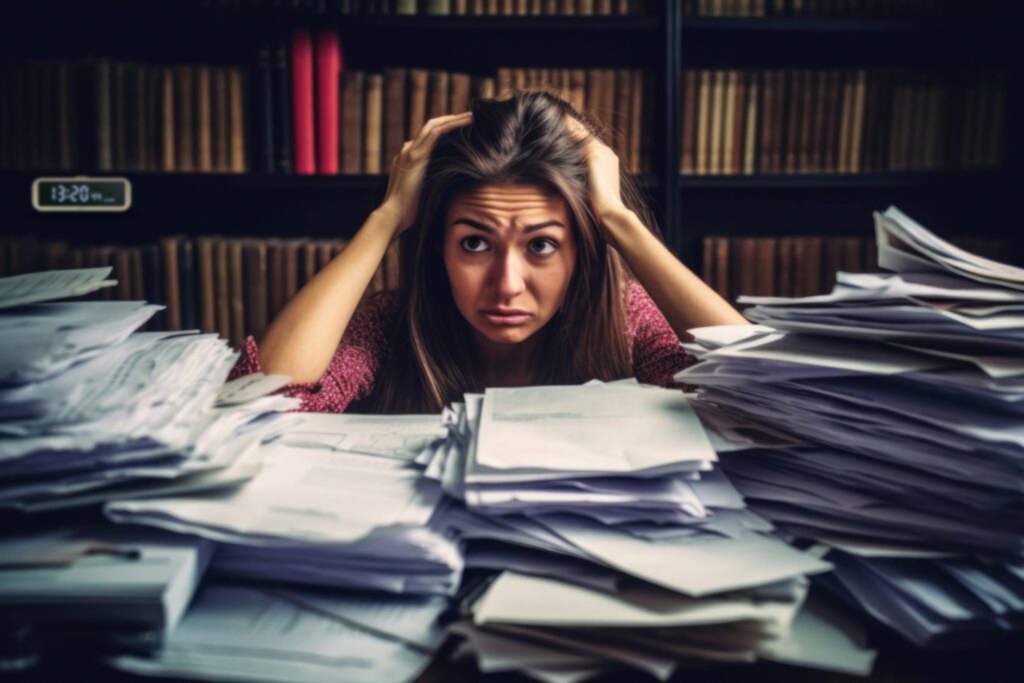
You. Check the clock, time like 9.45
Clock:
13.20
